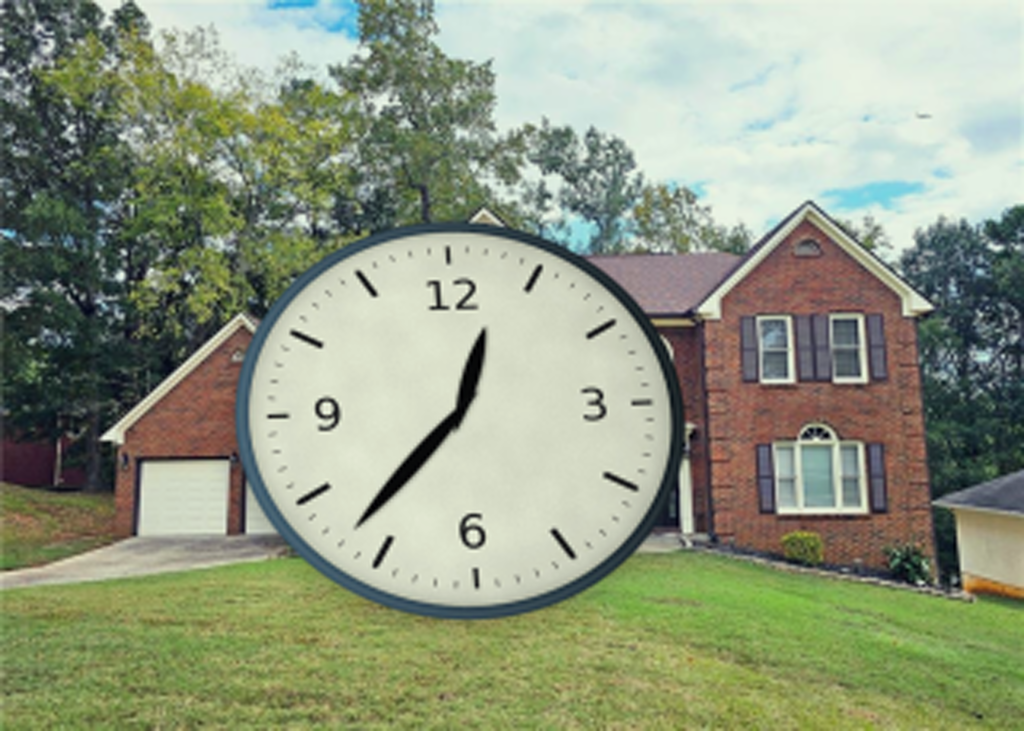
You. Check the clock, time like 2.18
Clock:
12.37
